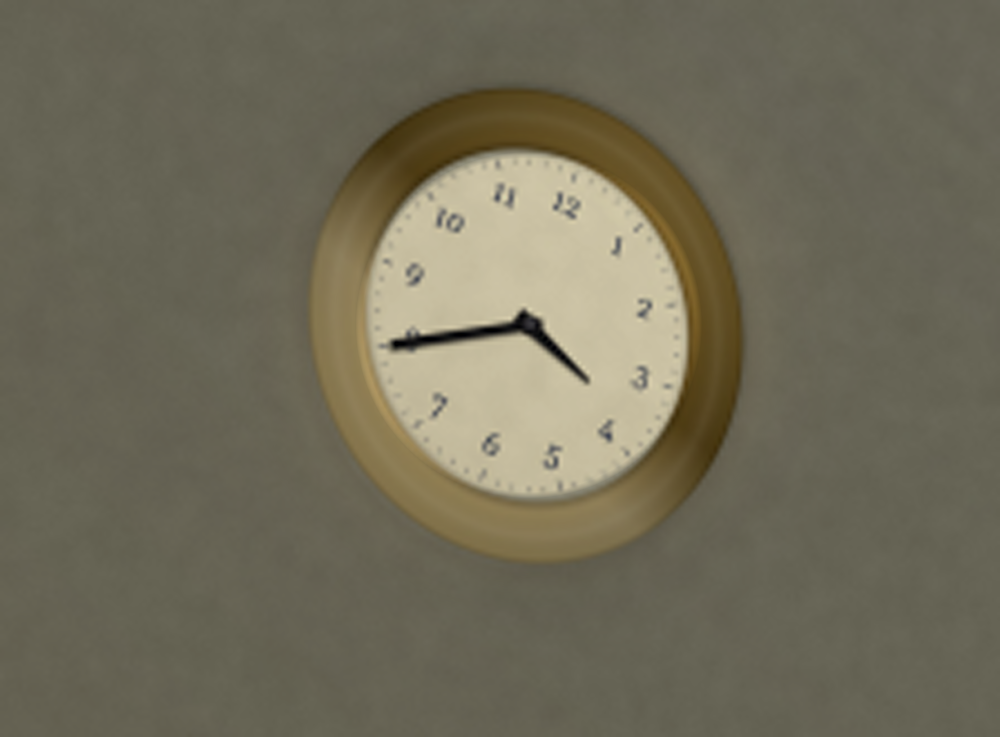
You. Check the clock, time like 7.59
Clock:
3.40
